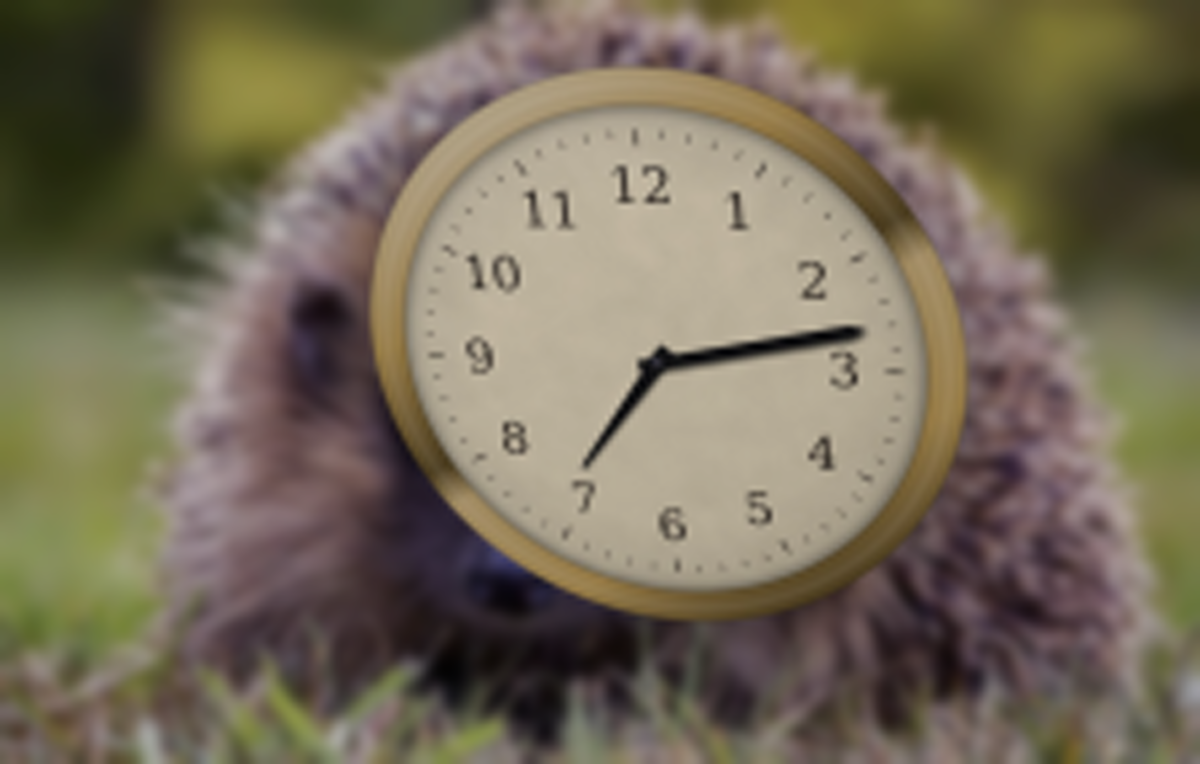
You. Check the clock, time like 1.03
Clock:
7.13
